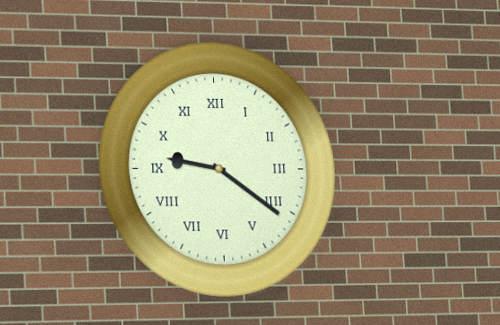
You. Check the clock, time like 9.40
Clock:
9.21
